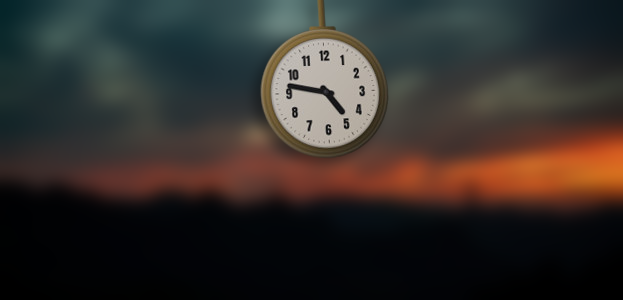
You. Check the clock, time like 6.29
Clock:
4.47
